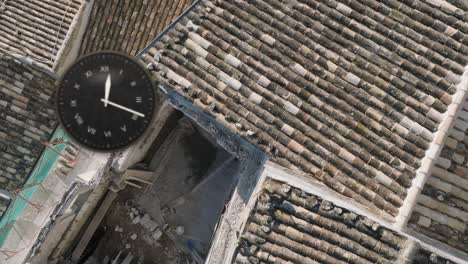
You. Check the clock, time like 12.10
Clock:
12.19
